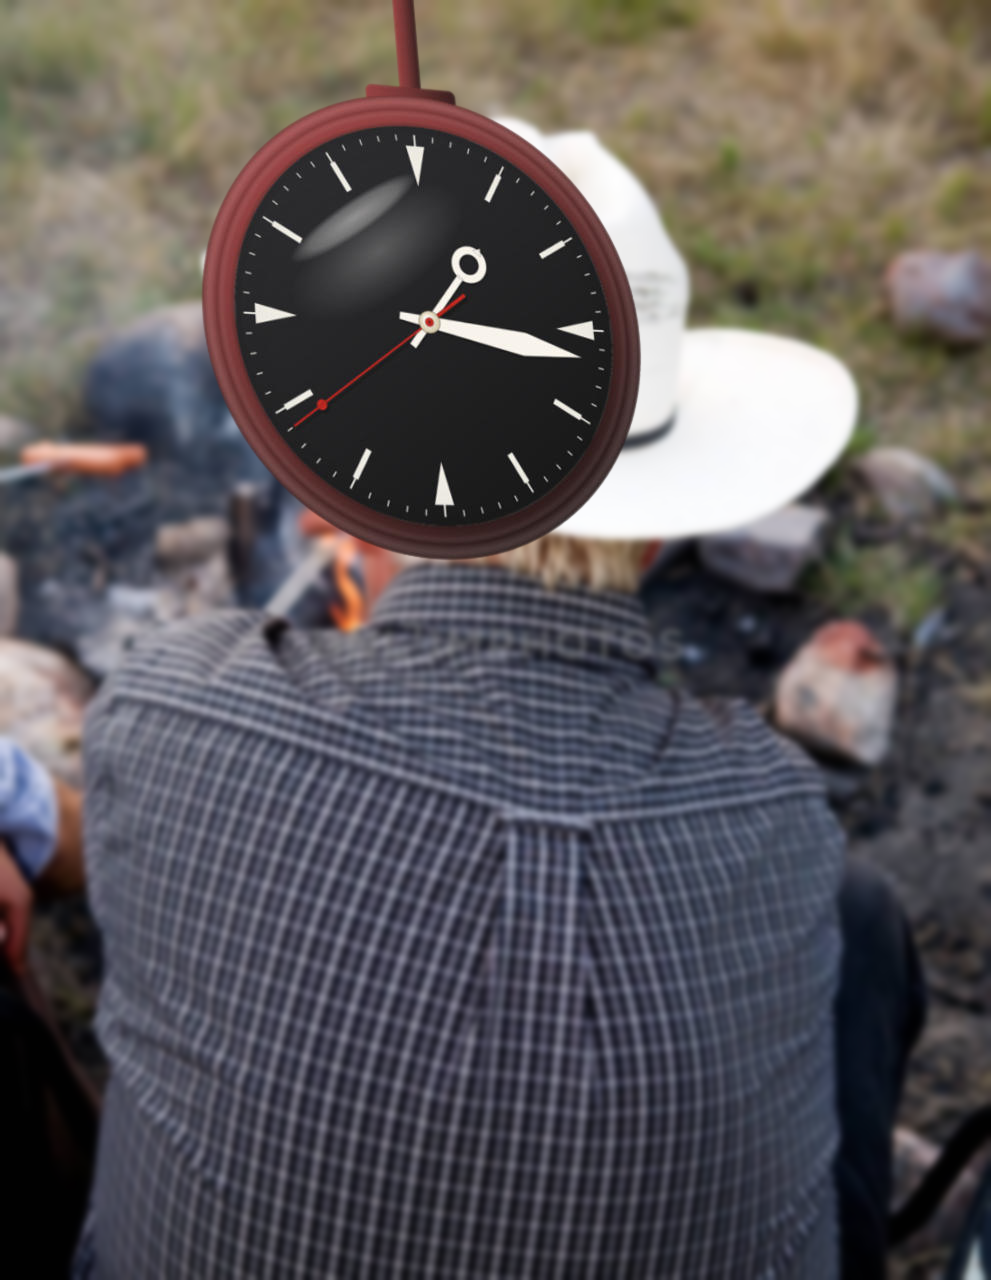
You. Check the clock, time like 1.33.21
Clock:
1.16.39
